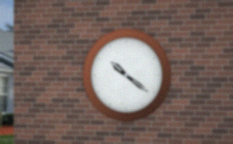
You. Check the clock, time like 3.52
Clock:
10.21
